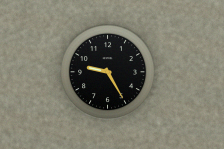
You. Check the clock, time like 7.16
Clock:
9.25
